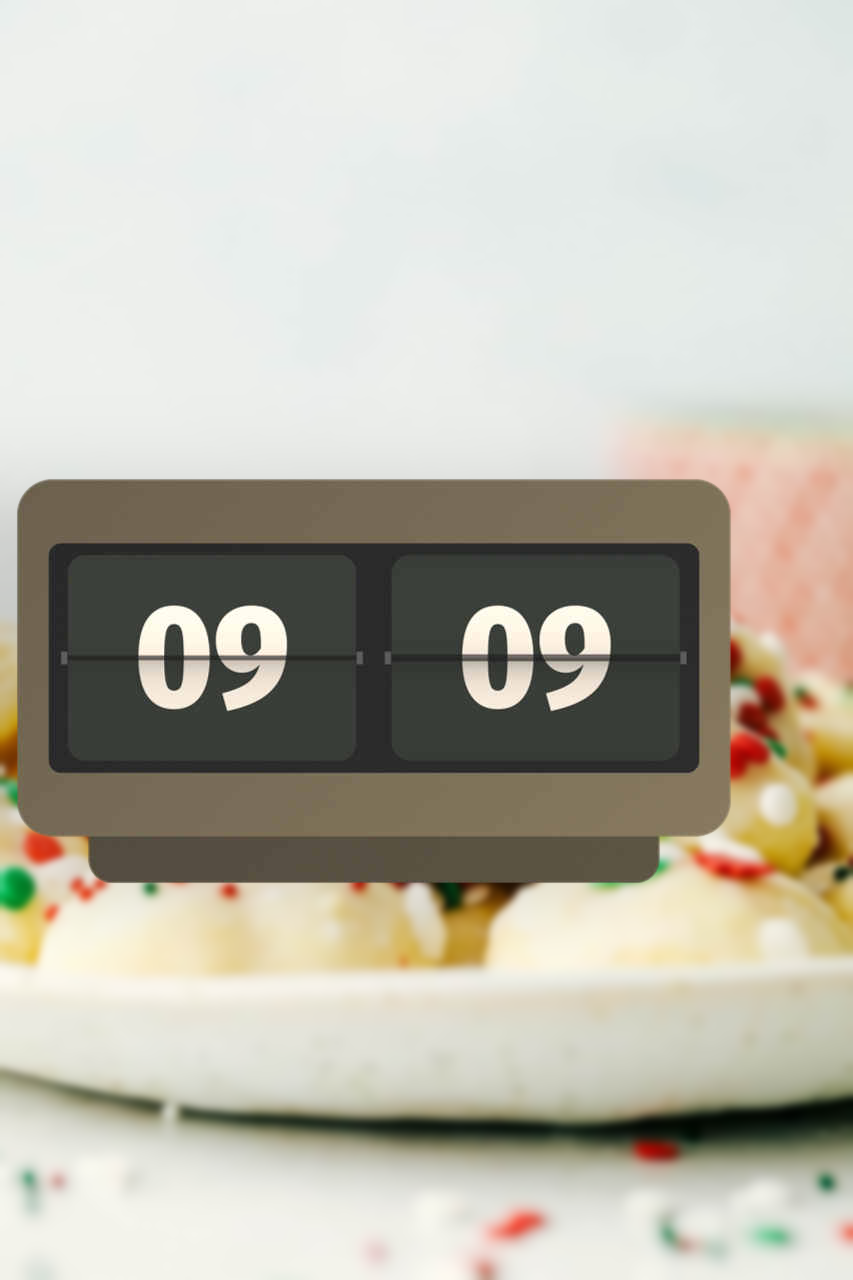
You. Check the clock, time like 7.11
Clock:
9.09
